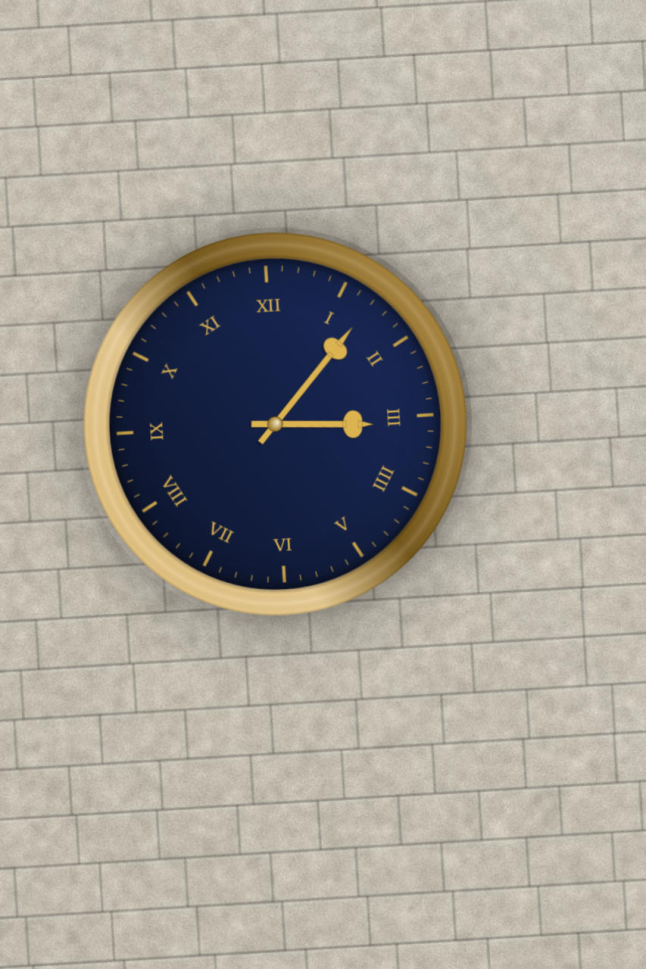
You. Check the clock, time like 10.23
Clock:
3.07
